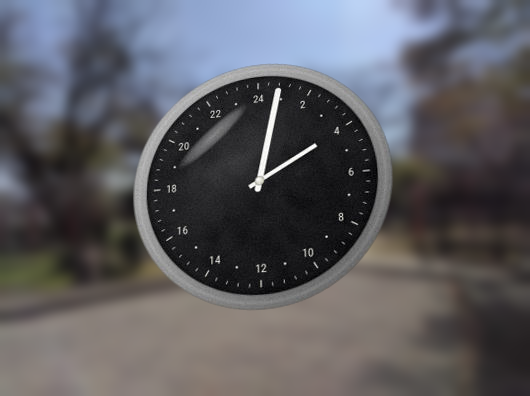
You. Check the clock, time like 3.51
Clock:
4.02
